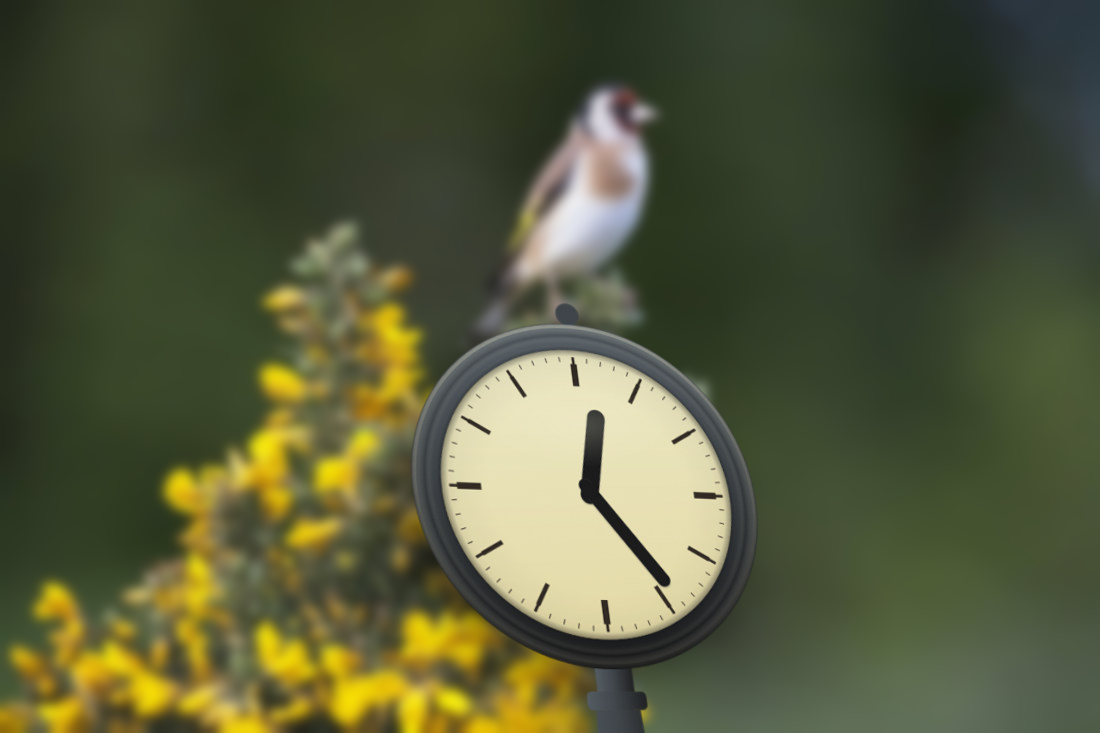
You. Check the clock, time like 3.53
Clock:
12.24
